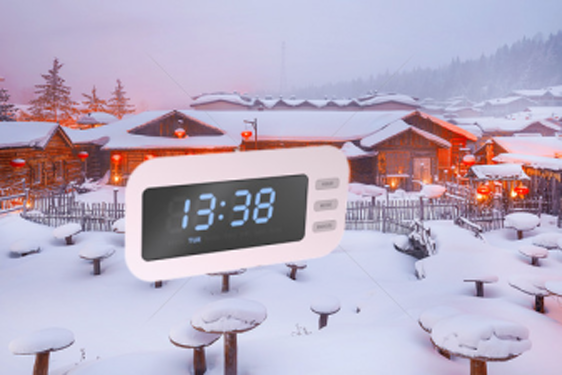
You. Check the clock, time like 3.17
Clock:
13.38
